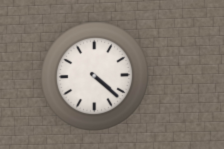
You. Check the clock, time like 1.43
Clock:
4.22
